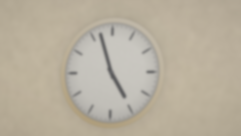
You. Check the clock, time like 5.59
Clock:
4.57
